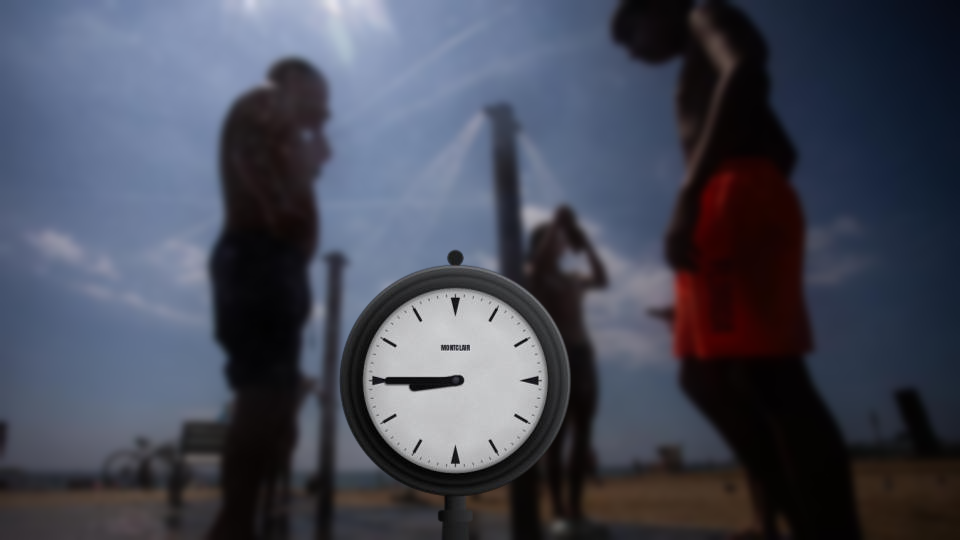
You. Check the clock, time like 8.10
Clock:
8.45
